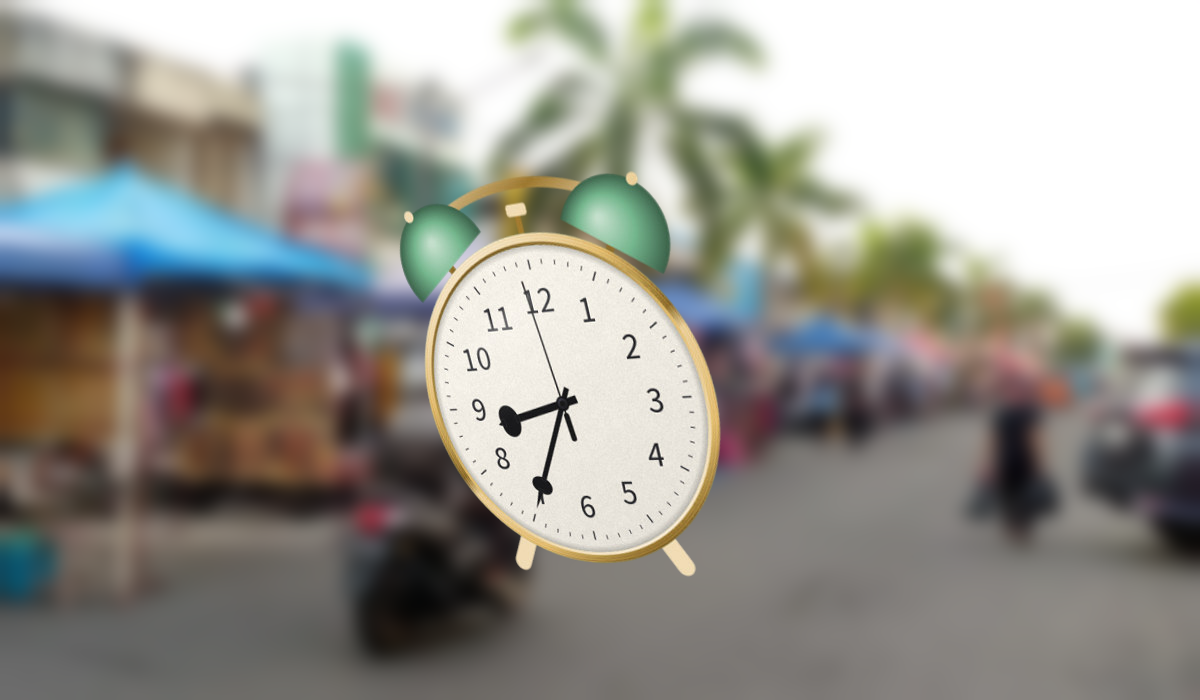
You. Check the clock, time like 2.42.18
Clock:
8.34.59
